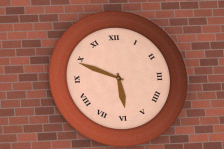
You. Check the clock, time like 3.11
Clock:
5.49
